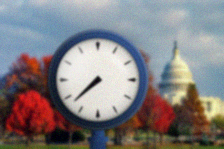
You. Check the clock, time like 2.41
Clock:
7.38
